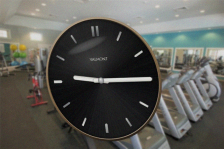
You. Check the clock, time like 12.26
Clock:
9.15
